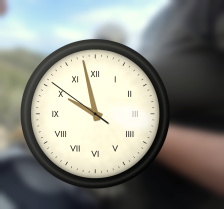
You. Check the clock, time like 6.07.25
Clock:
9.57.51
